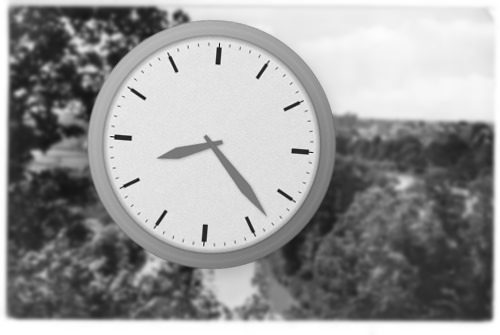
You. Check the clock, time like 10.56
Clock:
8.23
